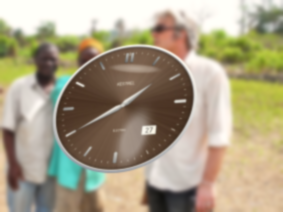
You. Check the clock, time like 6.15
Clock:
1.40
